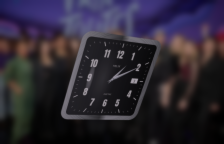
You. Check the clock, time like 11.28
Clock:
1.10
